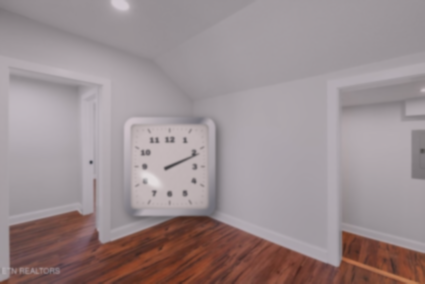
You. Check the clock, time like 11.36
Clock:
2.11
